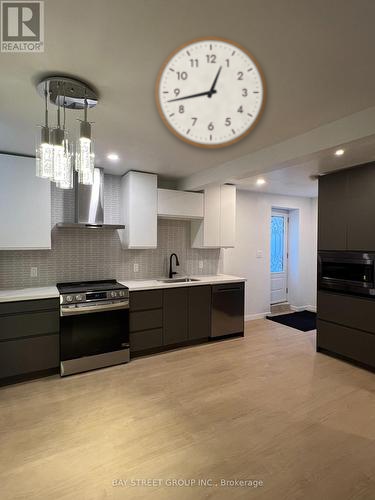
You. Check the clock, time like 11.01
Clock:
12.43
